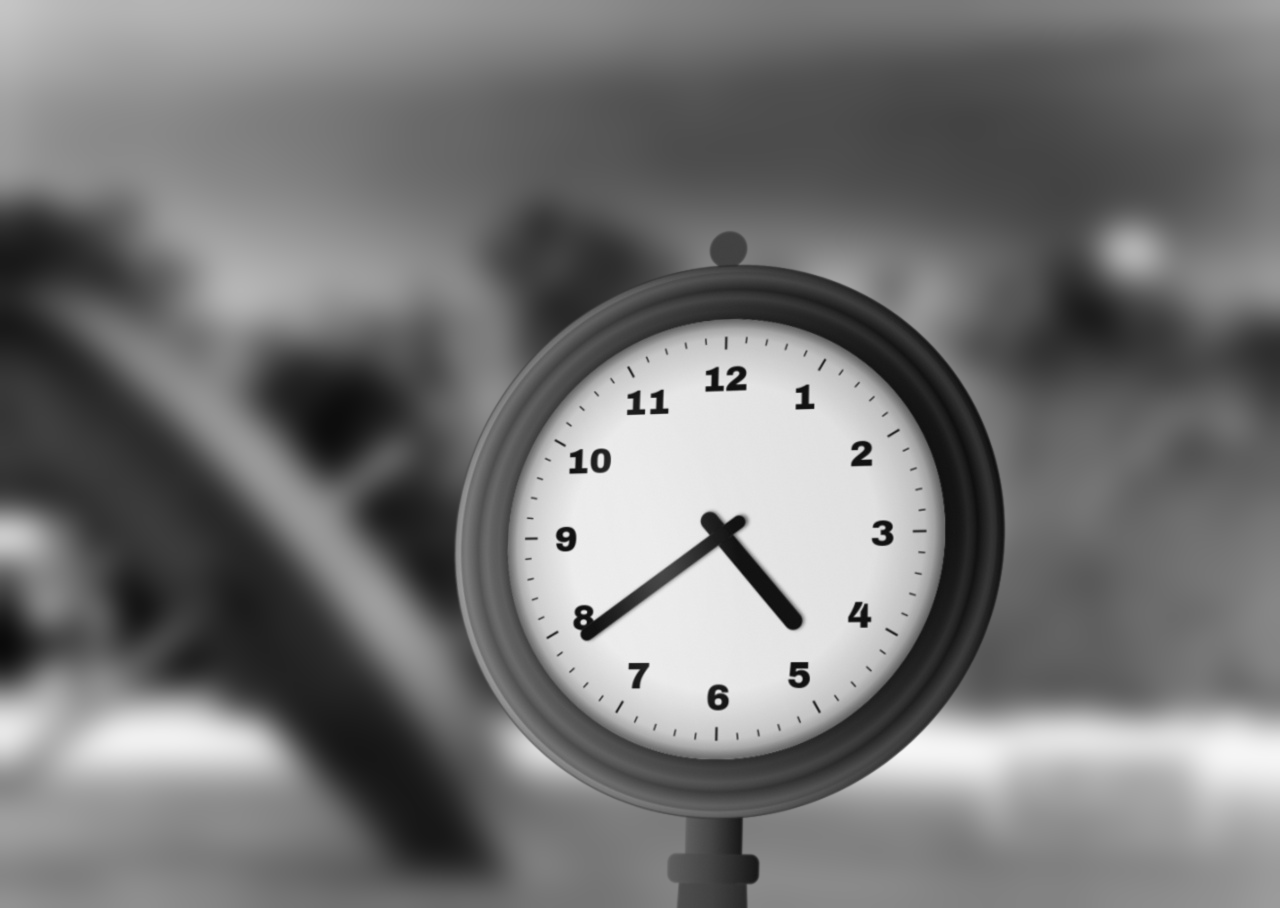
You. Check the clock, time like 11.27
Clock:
4.39
